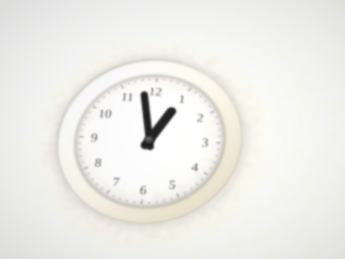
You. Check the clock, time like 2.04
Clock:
12.58
